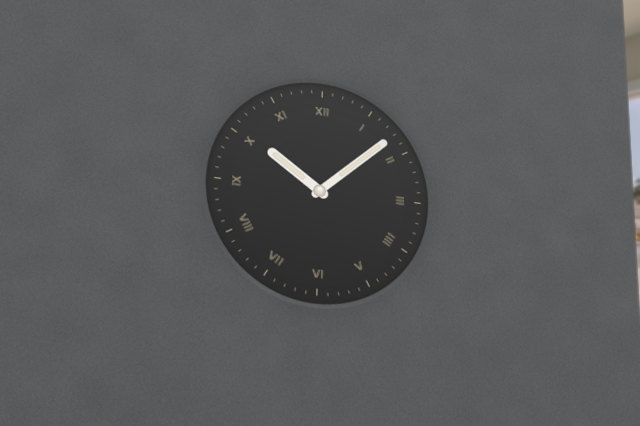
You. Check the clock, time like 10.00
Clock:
10.08
